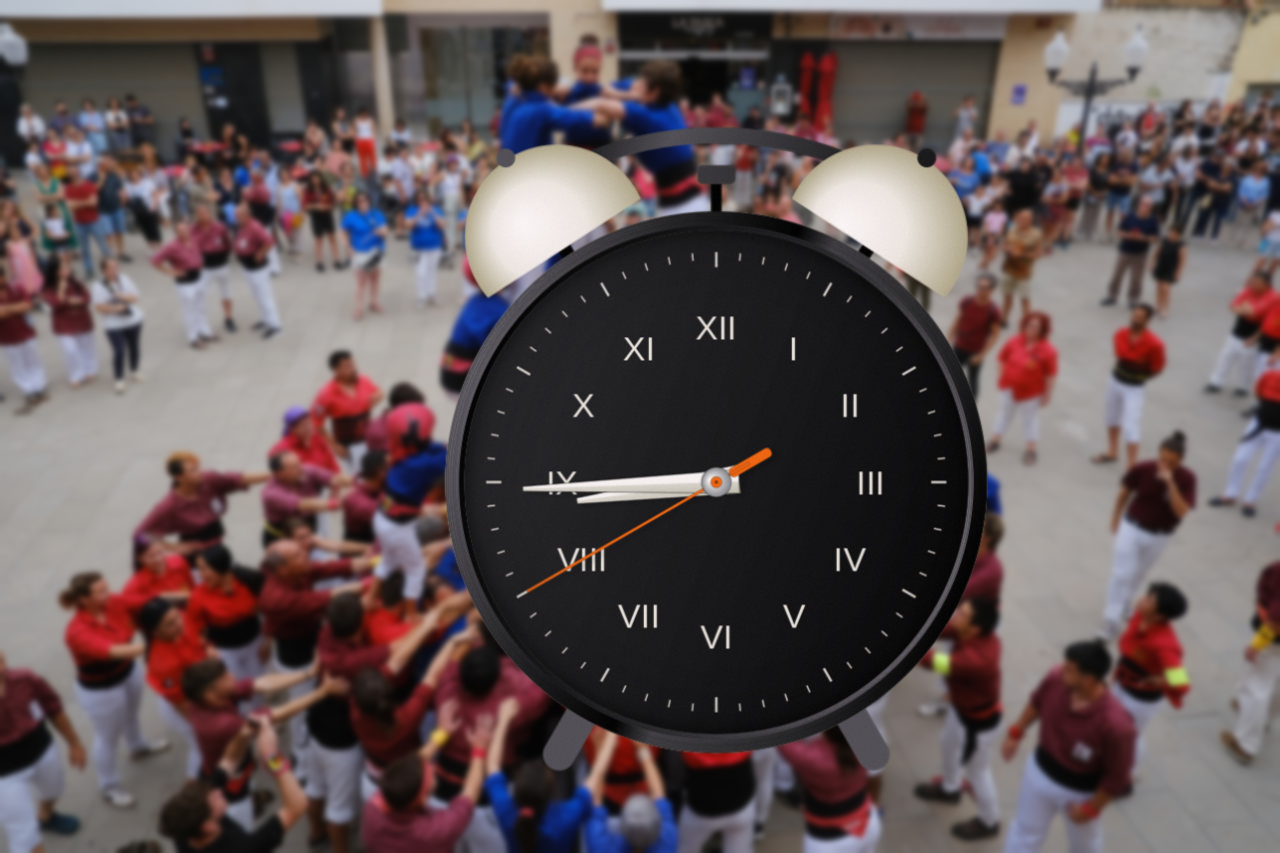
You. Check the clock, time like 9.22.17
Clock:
8.44.40
